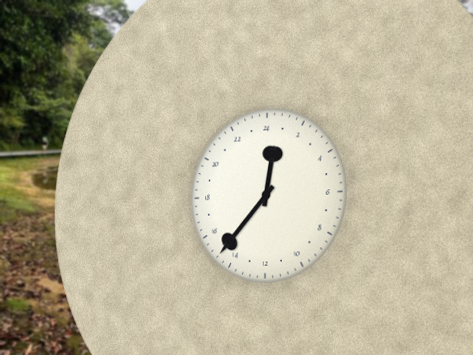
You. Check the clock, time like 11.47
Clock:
0.37
